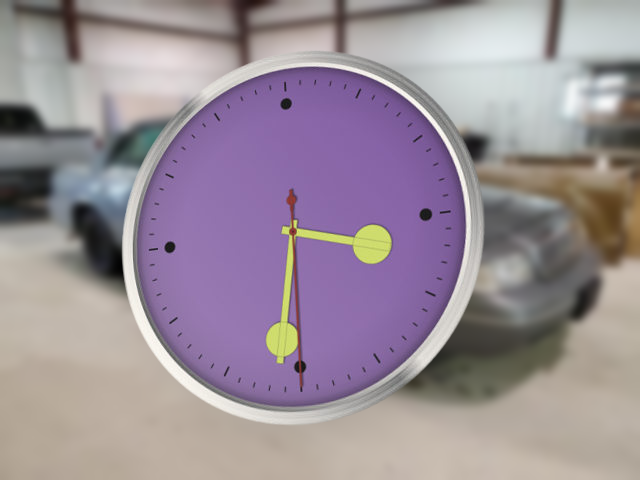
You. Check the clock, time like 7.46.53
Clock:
3.31.30
